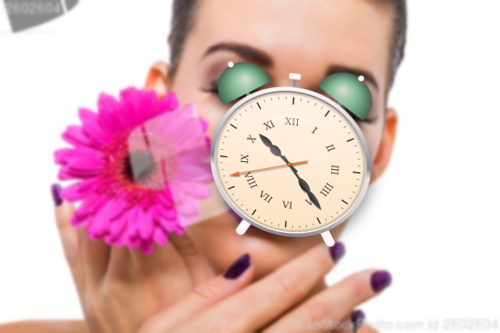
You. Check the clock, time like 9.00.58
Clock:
10.23.42
